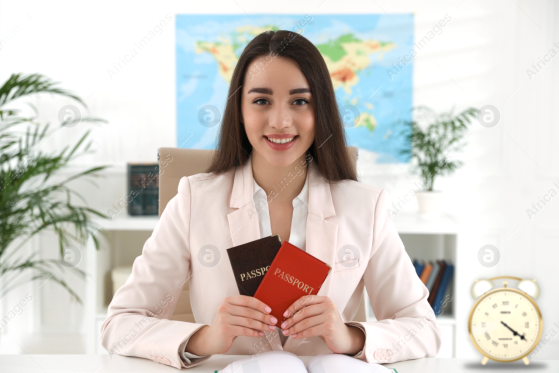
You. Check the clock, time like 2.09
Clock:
4.21
